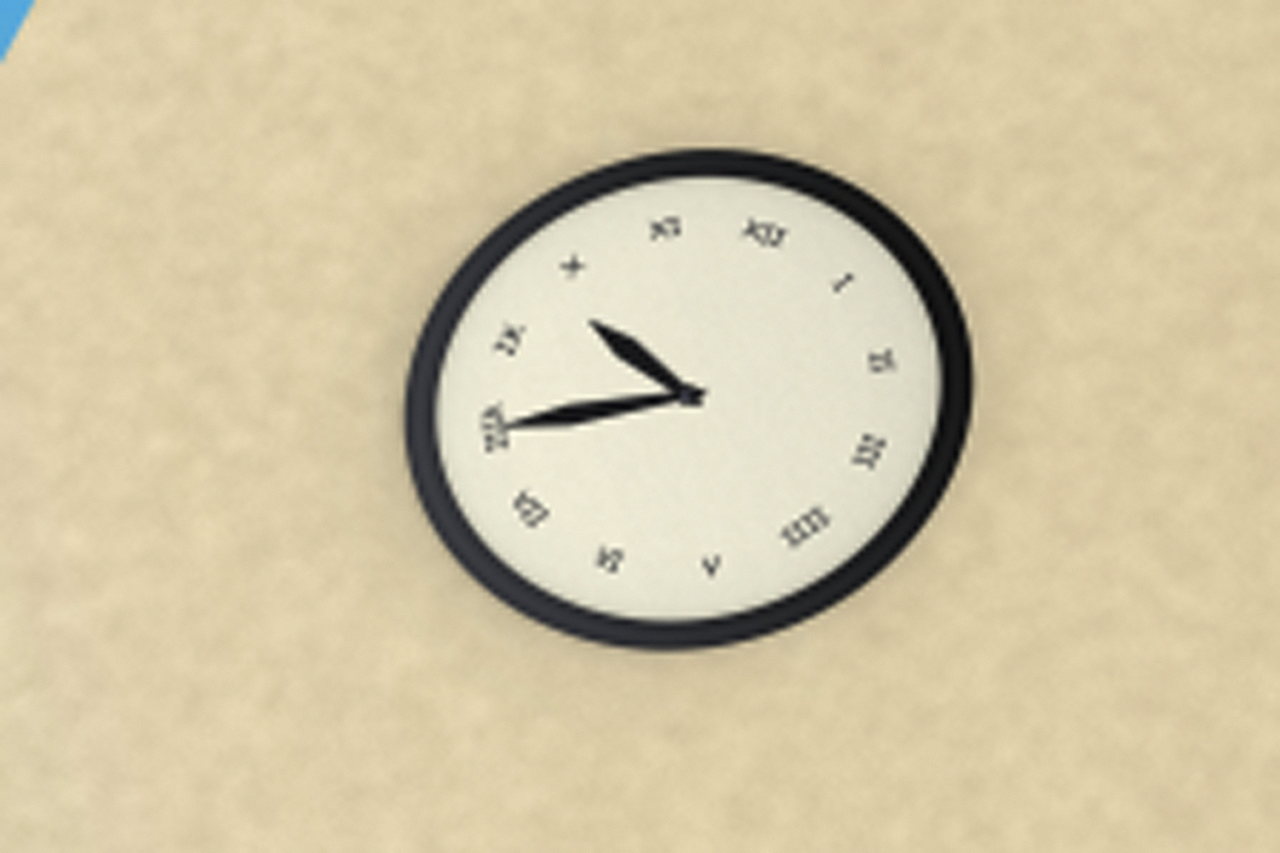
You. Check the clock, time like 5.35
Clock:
9.40
